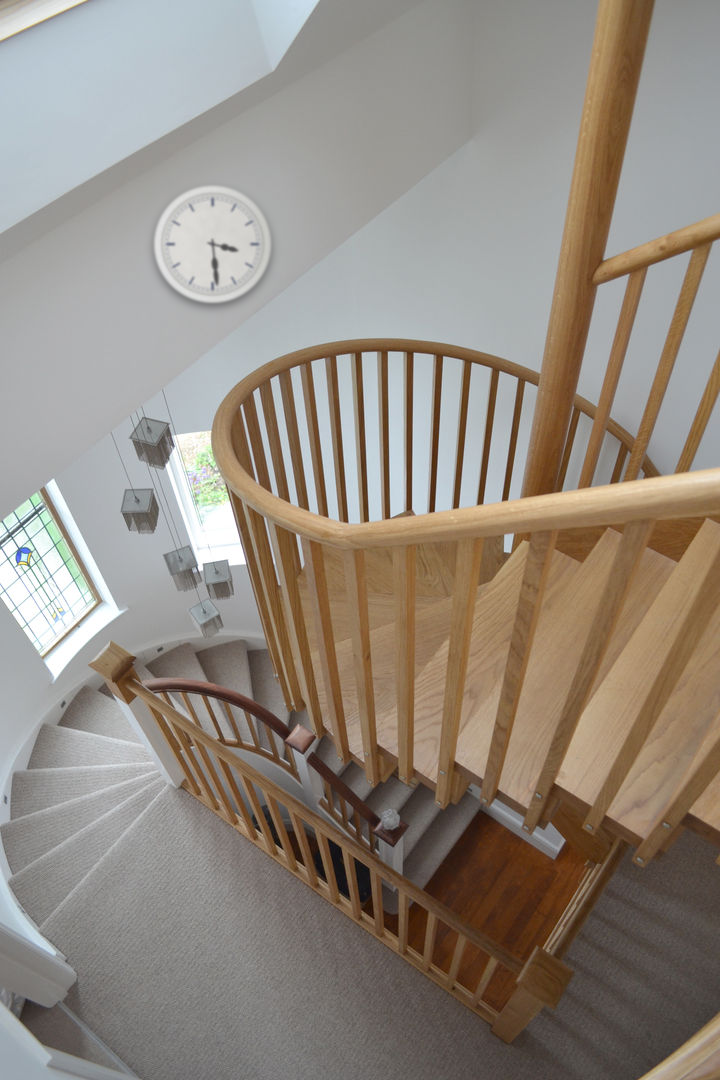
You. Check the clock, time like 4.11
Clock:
3.29
